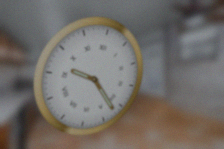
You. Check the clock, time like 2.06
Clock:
9.22
